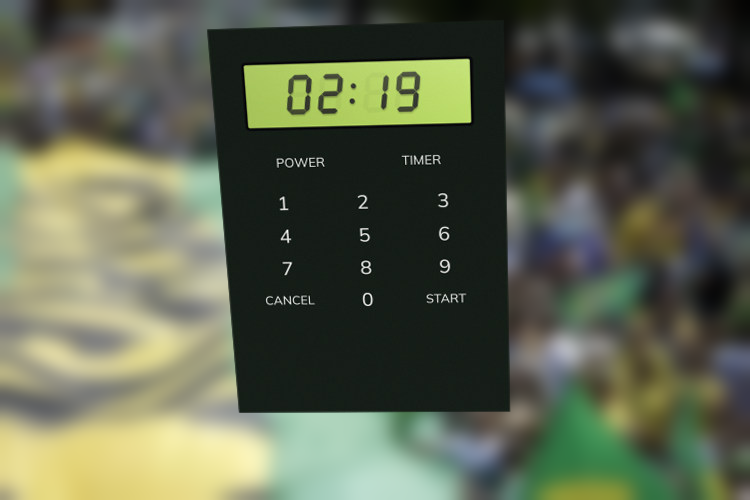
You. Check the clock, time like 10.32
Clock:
2.19
